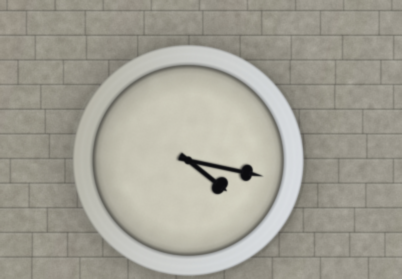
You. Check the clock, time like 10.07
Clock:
4.17
